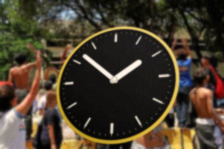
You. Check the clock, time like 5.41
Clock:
1.52
